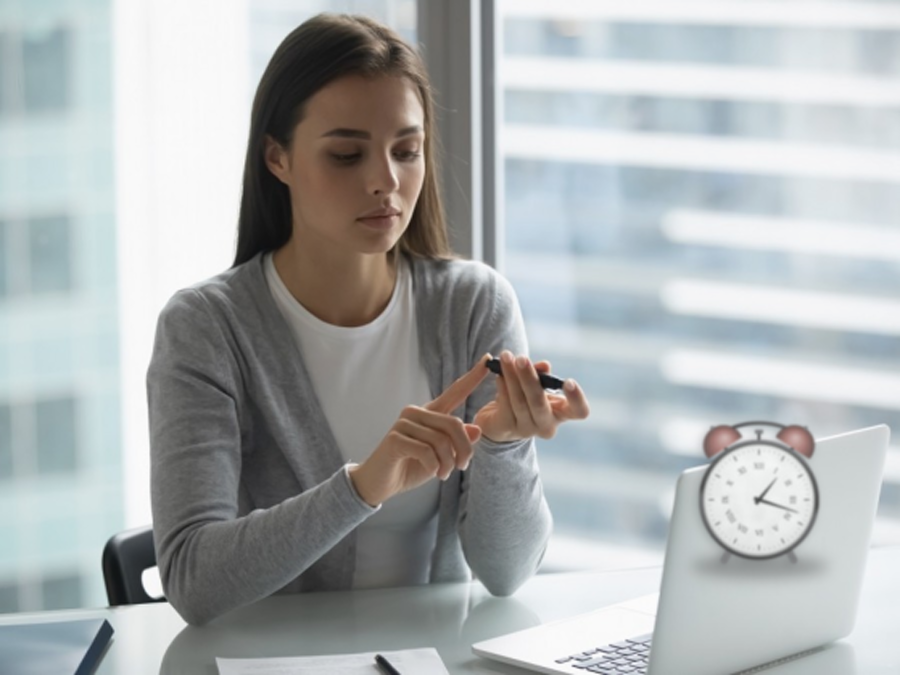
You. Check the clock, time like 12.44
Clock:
1.18
